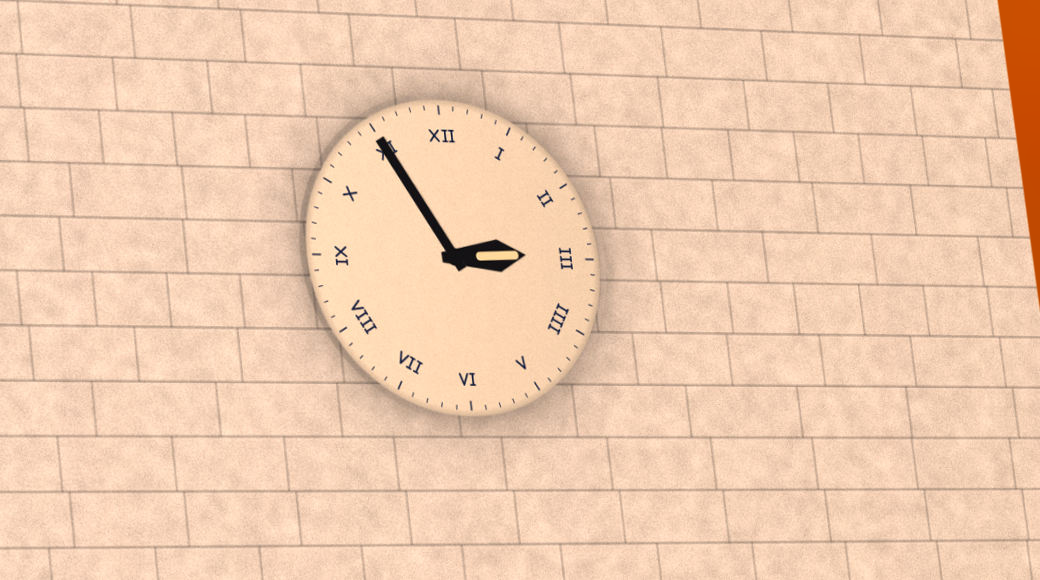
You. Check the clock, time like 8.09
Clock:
2.55
